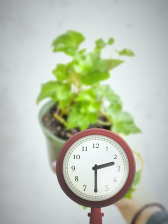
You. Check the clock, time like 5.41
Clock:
2.30
